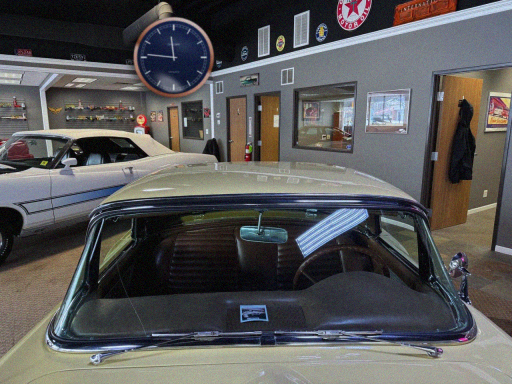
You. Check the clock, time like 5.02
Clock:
11.46
